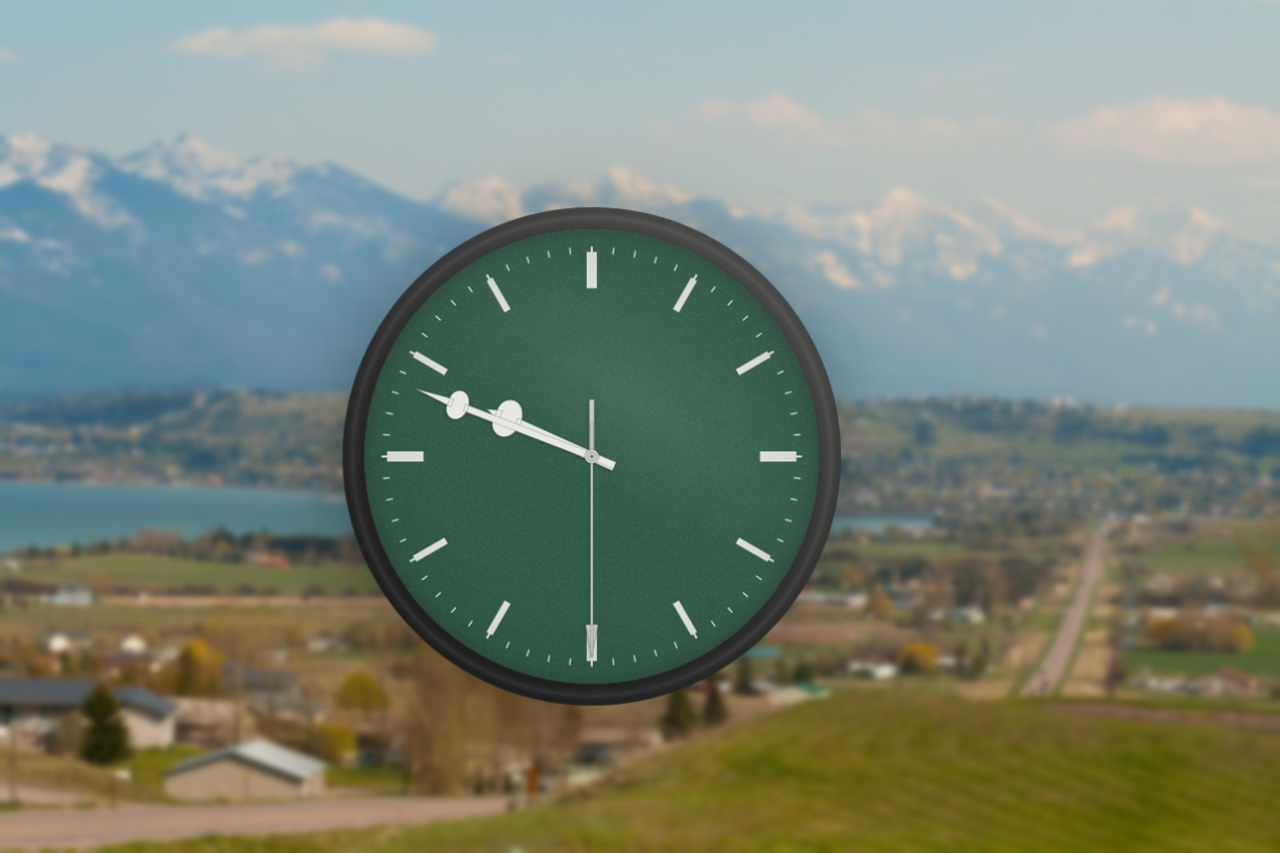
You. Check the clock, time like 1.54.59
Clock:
9.48.30
